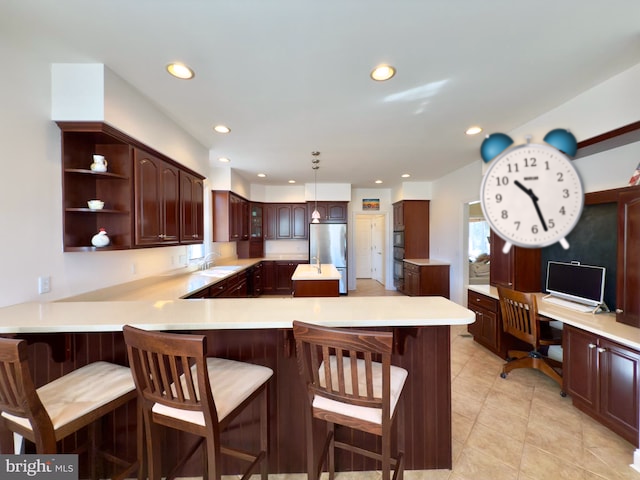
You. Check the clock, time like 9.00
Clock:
10.27
